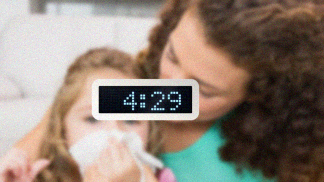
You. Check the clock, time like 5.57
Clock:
4.29
